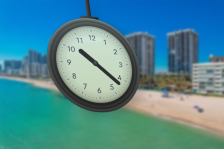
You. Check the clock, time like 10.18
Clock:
10.22
